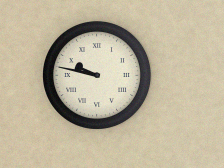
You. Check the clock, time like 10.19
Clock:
9.47
